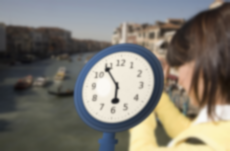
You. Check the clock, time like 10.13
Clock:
5.54
